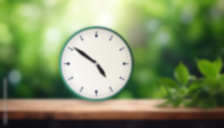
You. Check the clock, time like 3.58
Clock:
4.51
